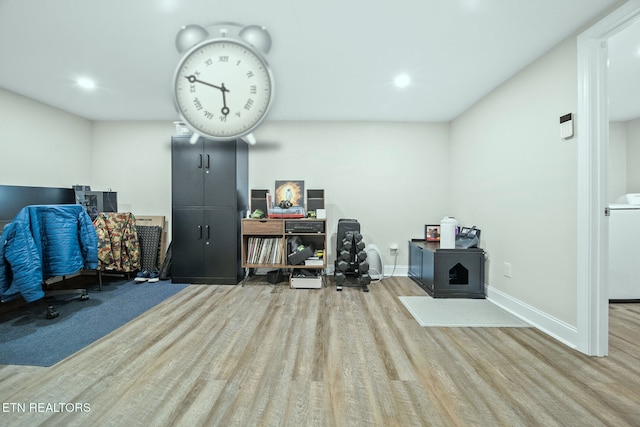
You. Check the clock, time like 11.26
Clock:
5.48
